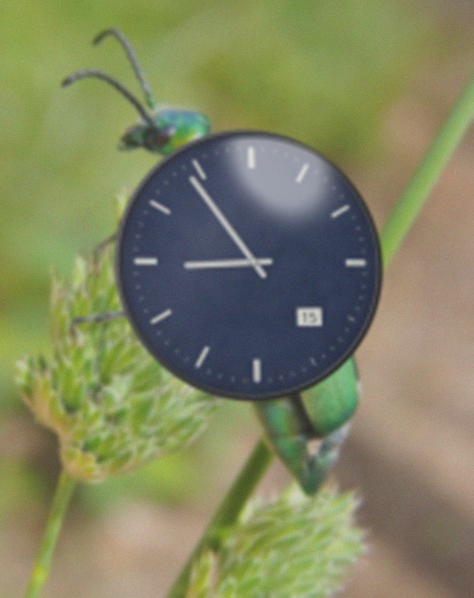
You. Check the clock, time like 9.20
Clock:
8.54
